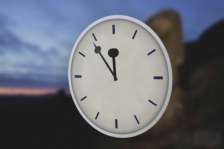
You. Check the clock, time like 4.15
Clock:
11.54
